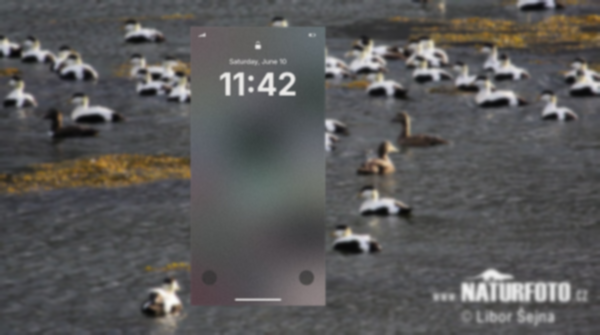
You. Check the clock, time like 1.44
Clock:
11.42
